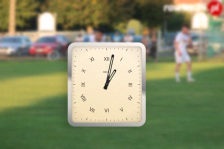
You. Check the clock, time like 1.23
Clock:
1.02
